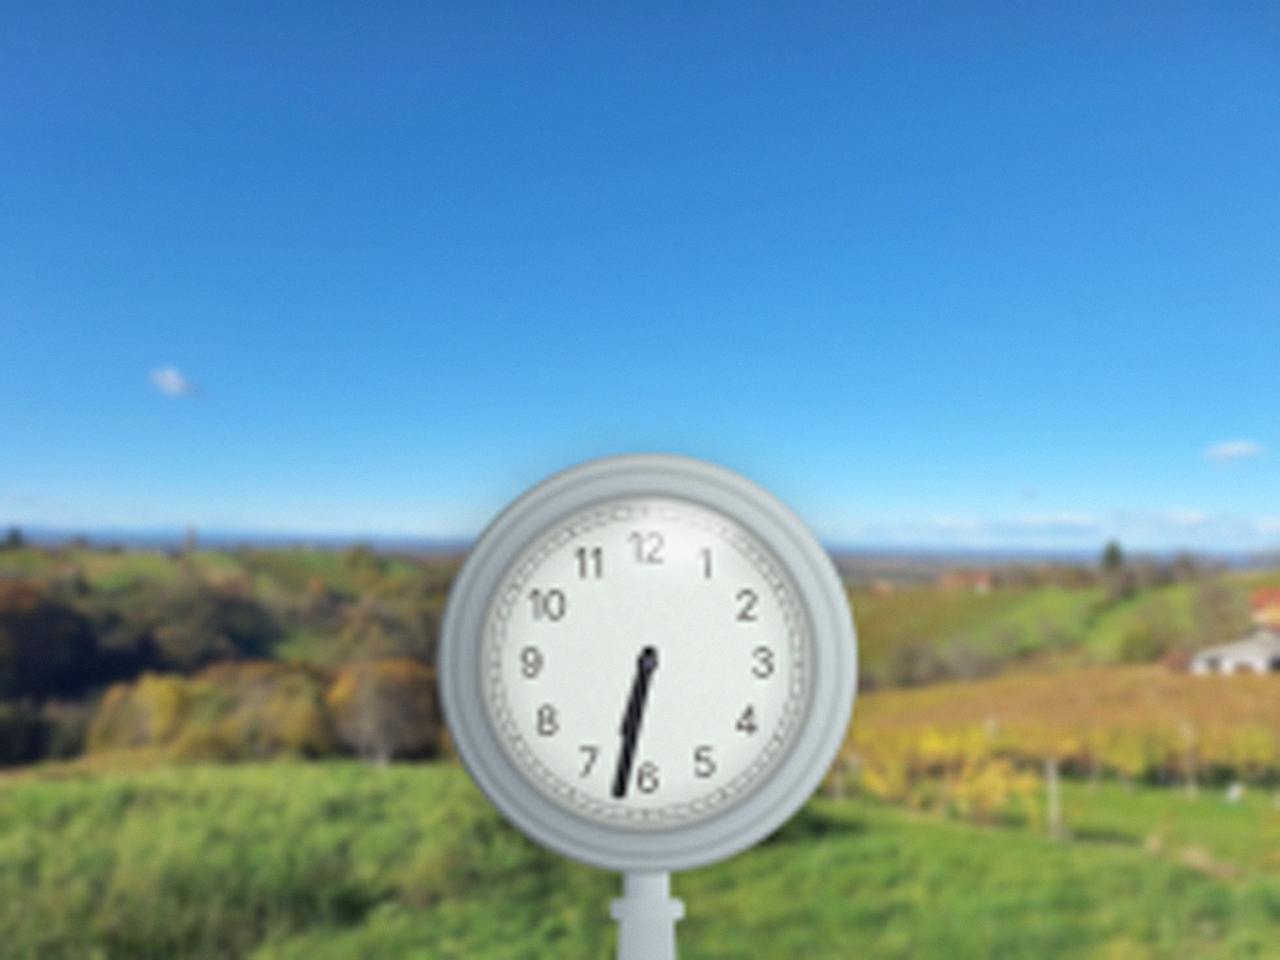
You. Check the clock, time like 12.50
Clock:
6.32
